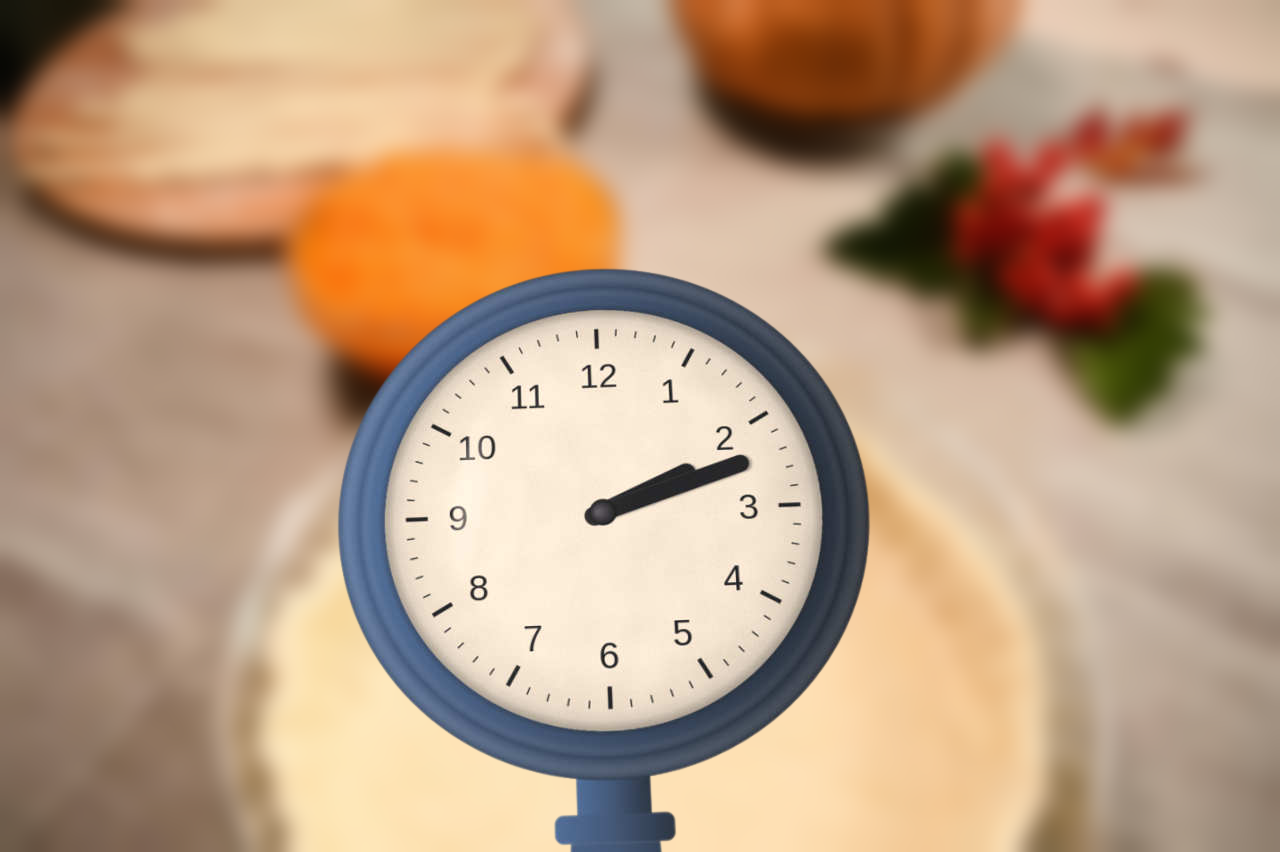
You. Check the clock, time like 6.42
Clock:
2.12
